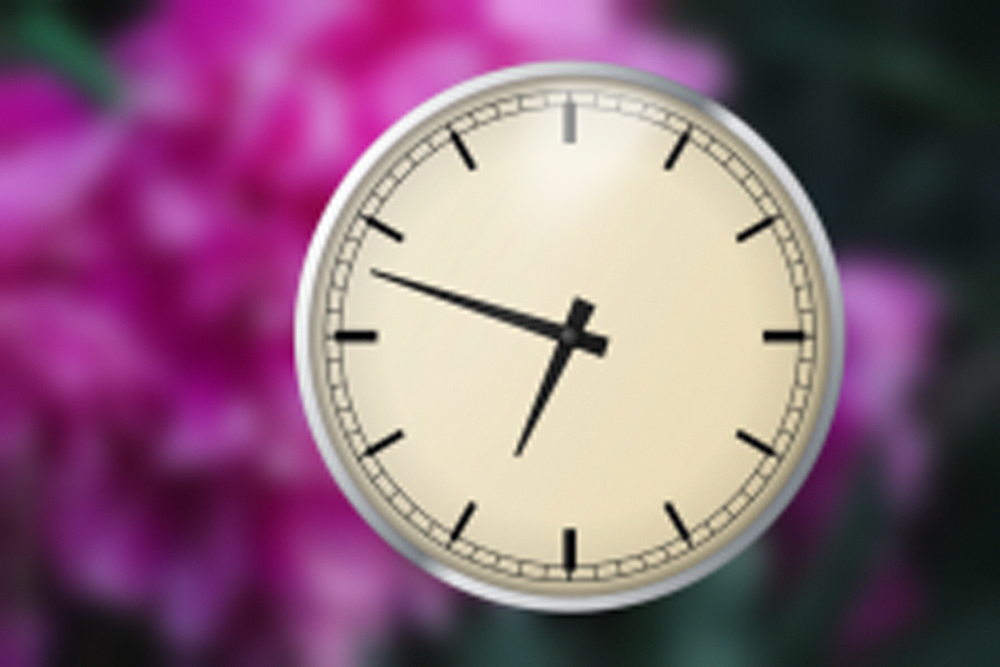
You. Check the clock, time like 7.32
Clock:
6.48
